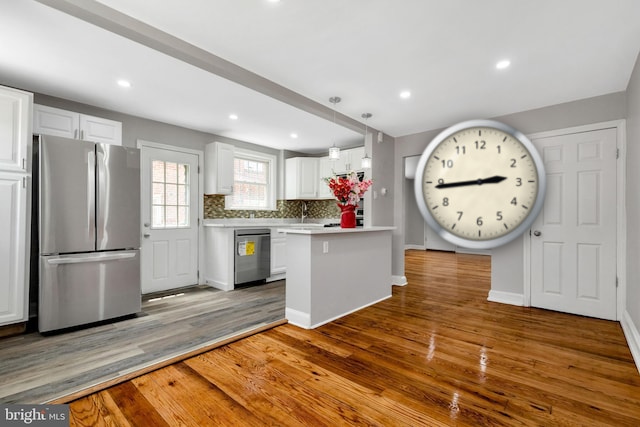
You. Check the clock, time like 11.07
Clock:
2.44
